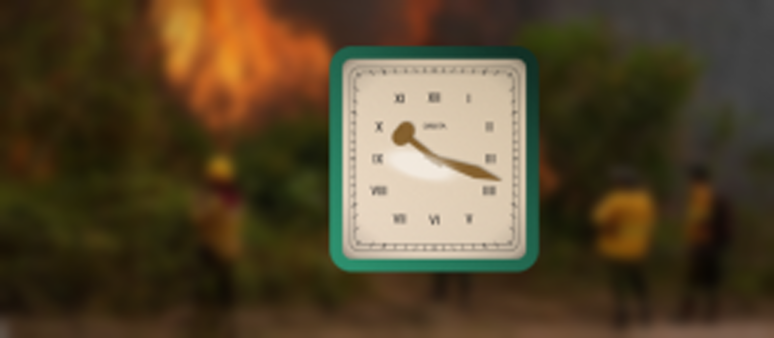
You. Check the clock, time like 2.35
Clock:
10.18
